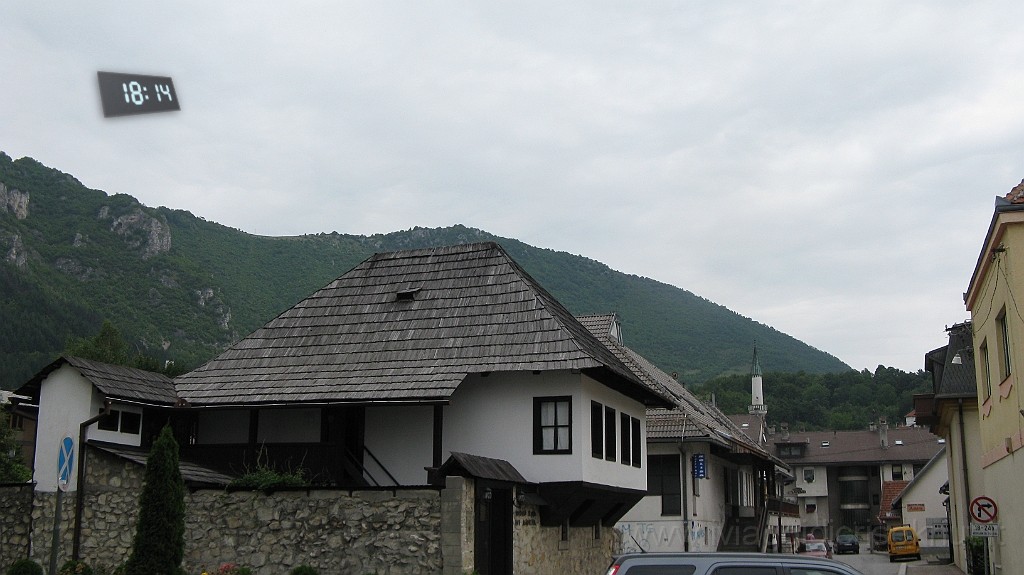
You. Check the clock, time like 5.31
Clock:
18.14
